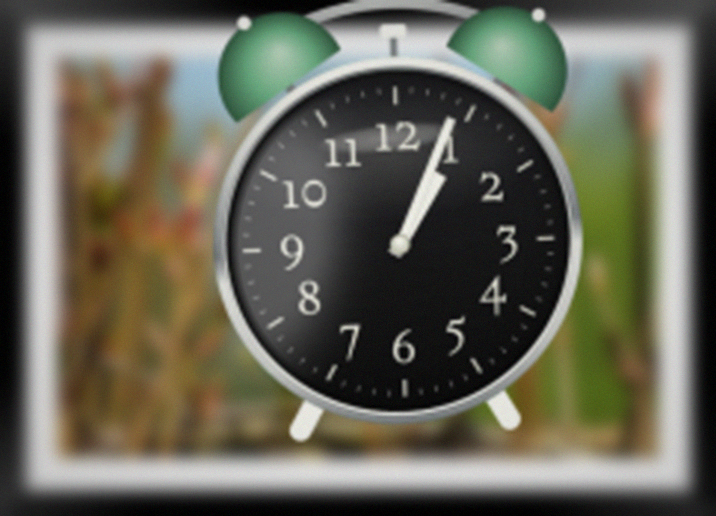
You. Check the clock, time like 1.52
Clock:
1.04
